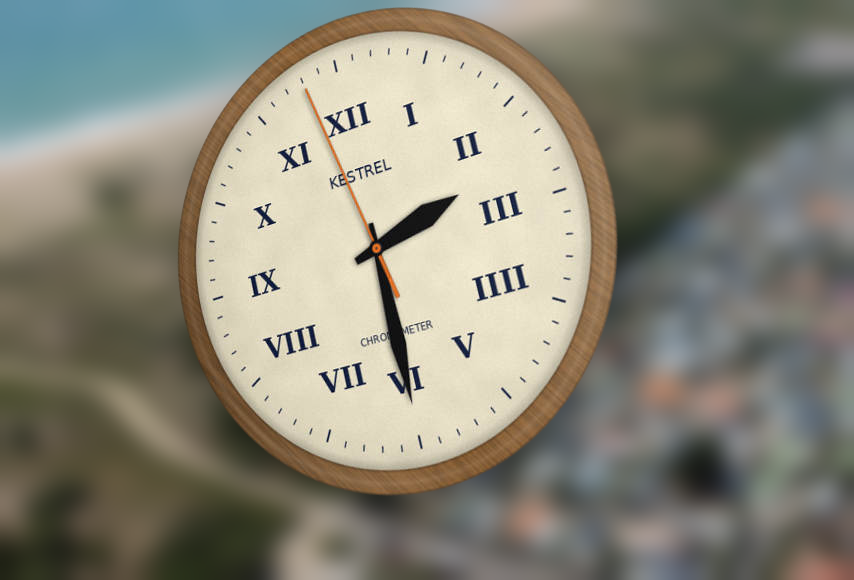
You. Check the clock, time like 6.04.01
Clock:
2.29.58
